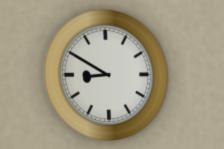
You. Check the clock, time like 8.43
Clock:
8.50
